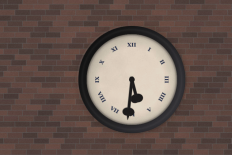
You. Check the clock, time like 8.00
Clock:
5.31
